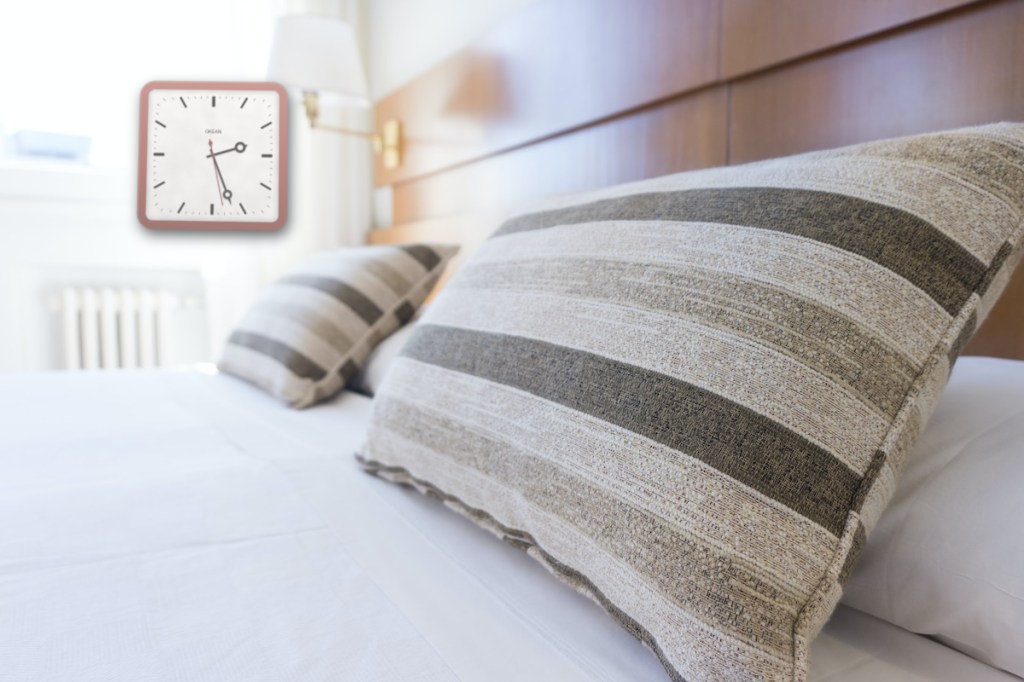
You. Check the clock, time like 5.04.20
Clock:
2.26.28
